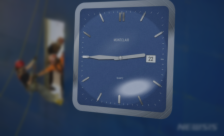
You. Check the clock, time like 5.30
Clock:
2.45
